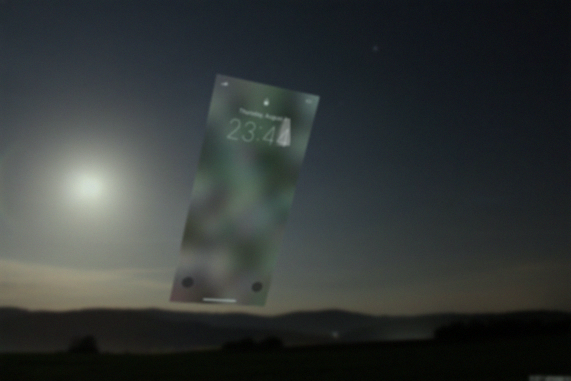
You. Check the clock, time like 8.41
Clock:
23.44
